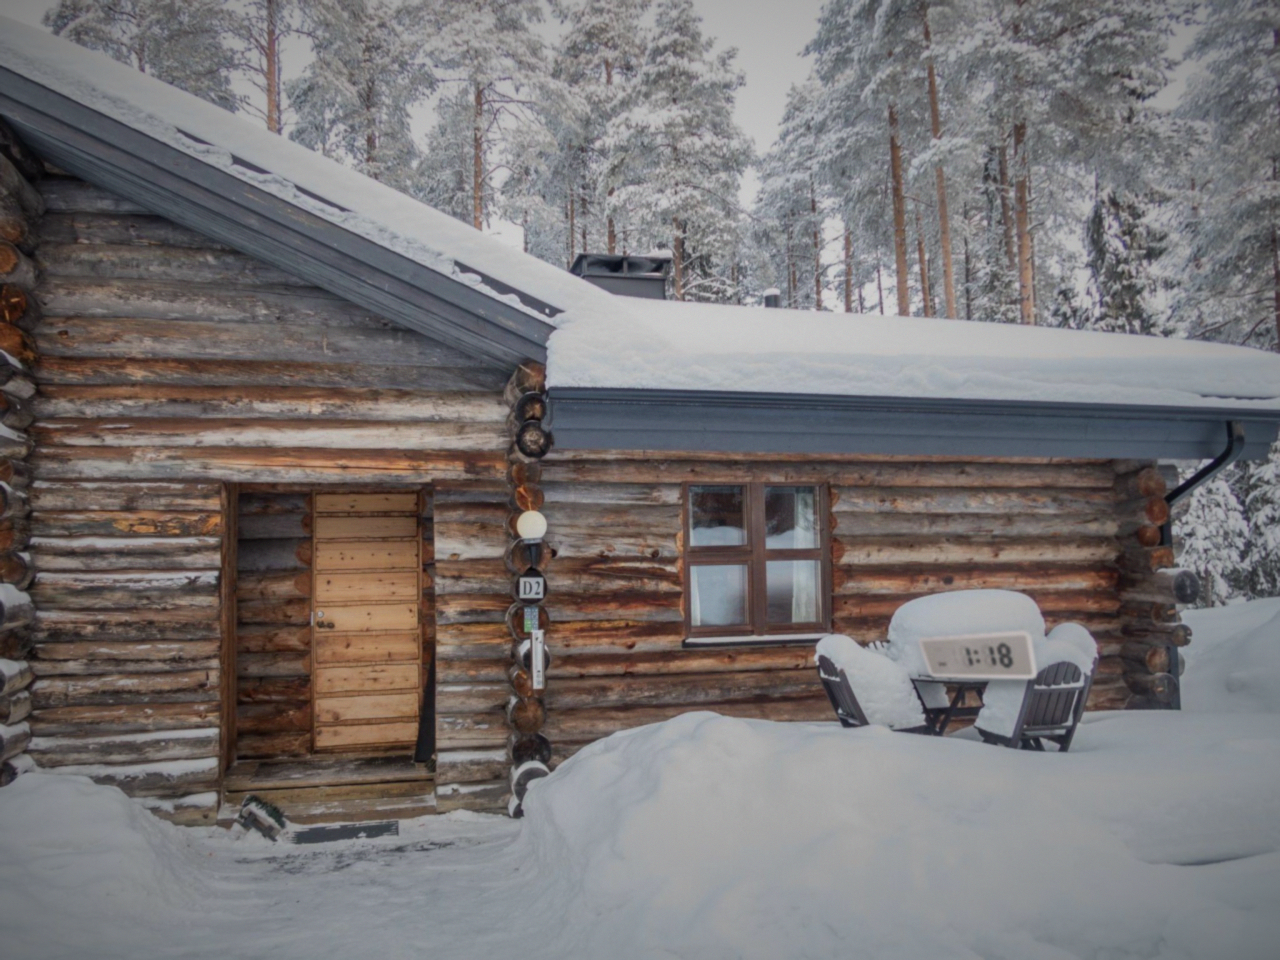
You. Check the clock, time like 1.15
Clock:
1.18
